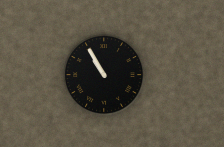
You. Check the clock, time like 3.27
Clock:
10.55
